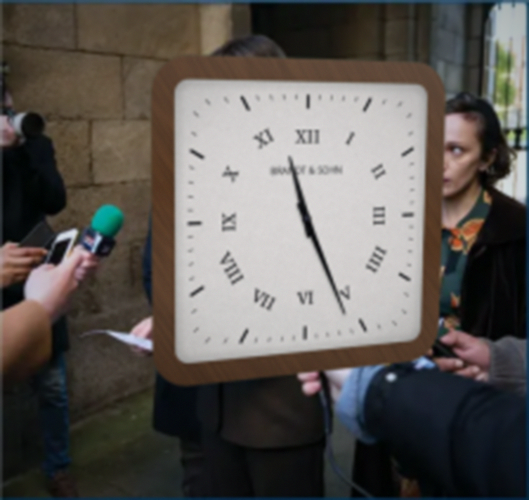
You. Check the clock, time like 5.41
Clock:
11.26
